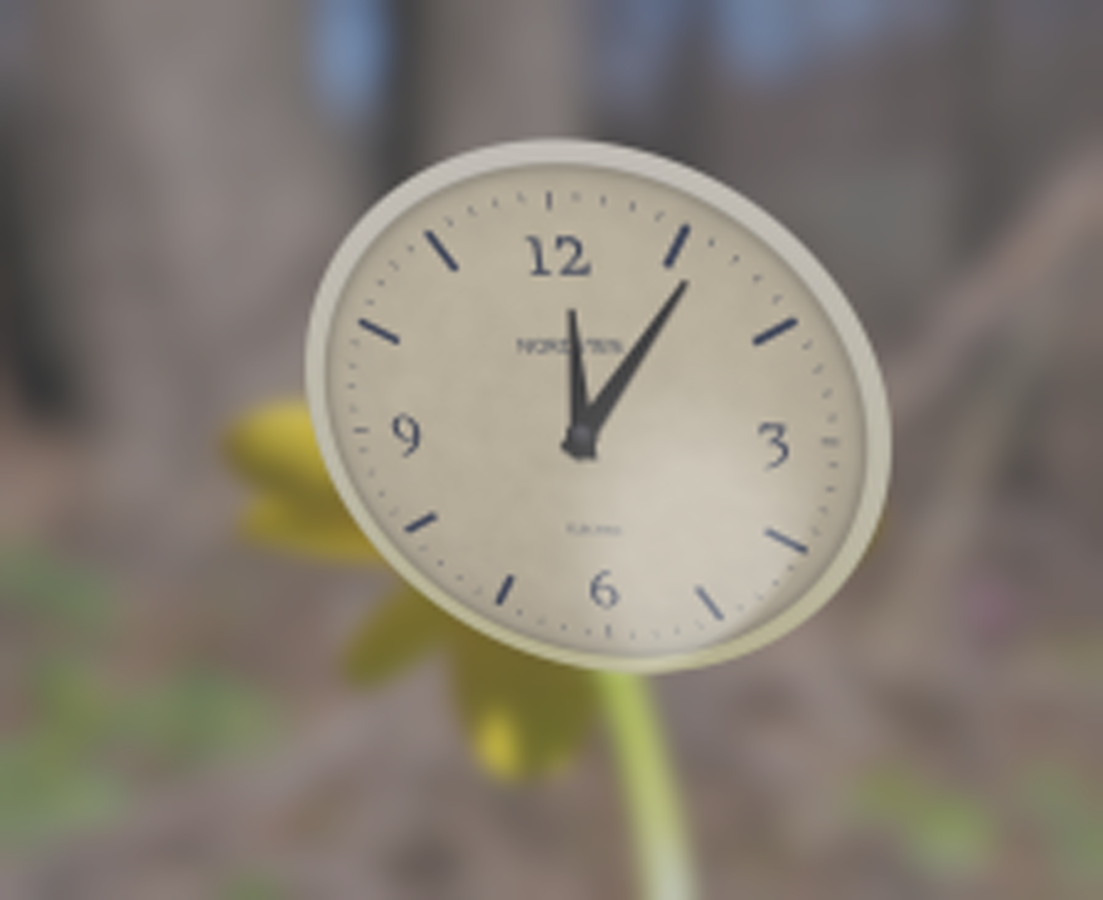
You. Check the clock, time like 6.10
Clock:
12.06
